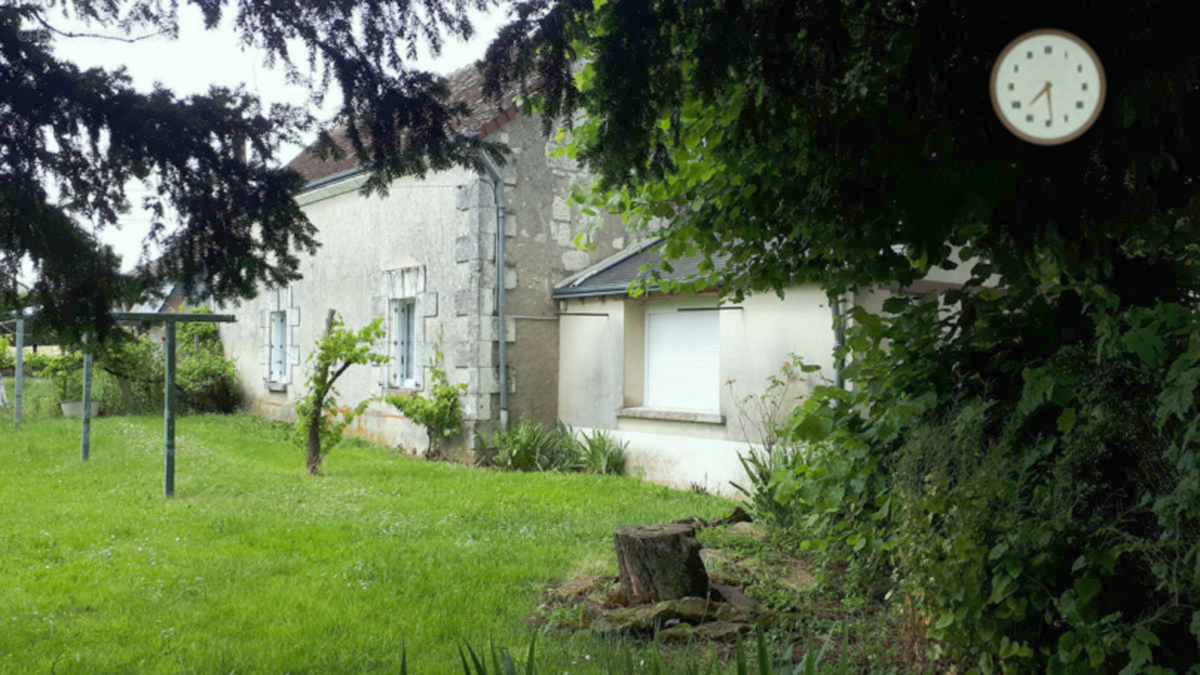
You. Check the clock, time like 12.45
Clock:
7.29
